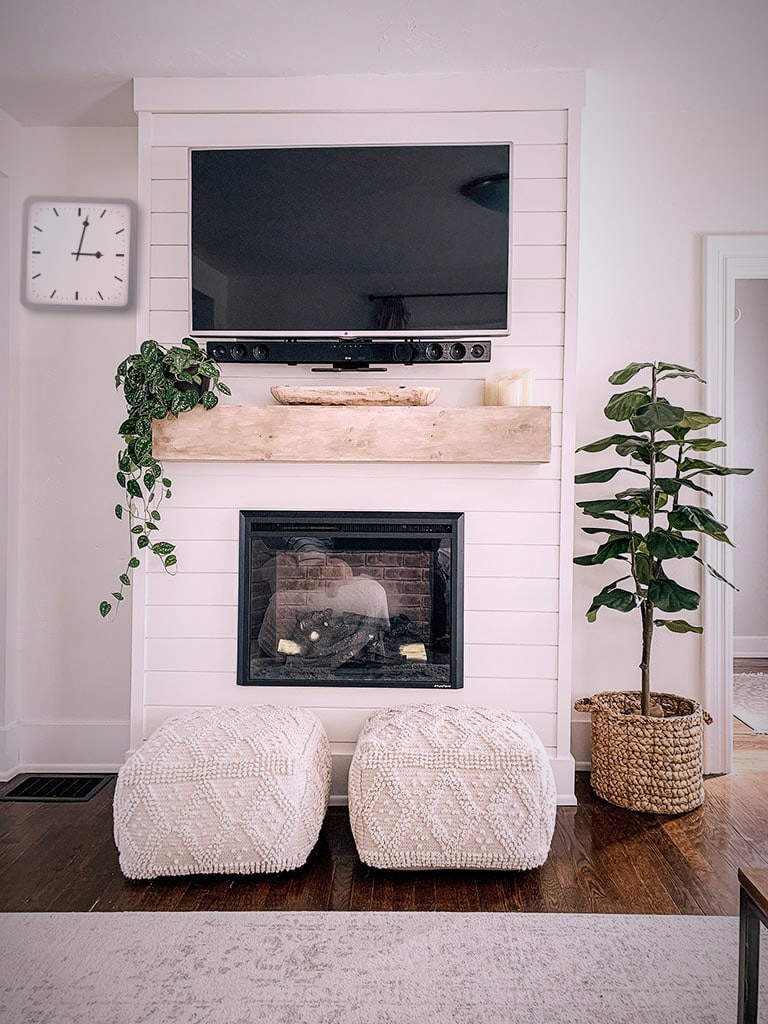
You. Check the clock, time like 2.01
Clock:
3.02
